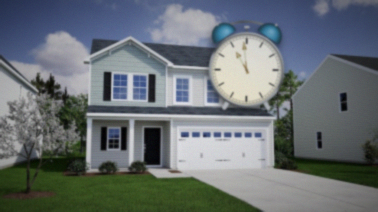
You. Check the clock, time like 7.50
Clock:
10.59
